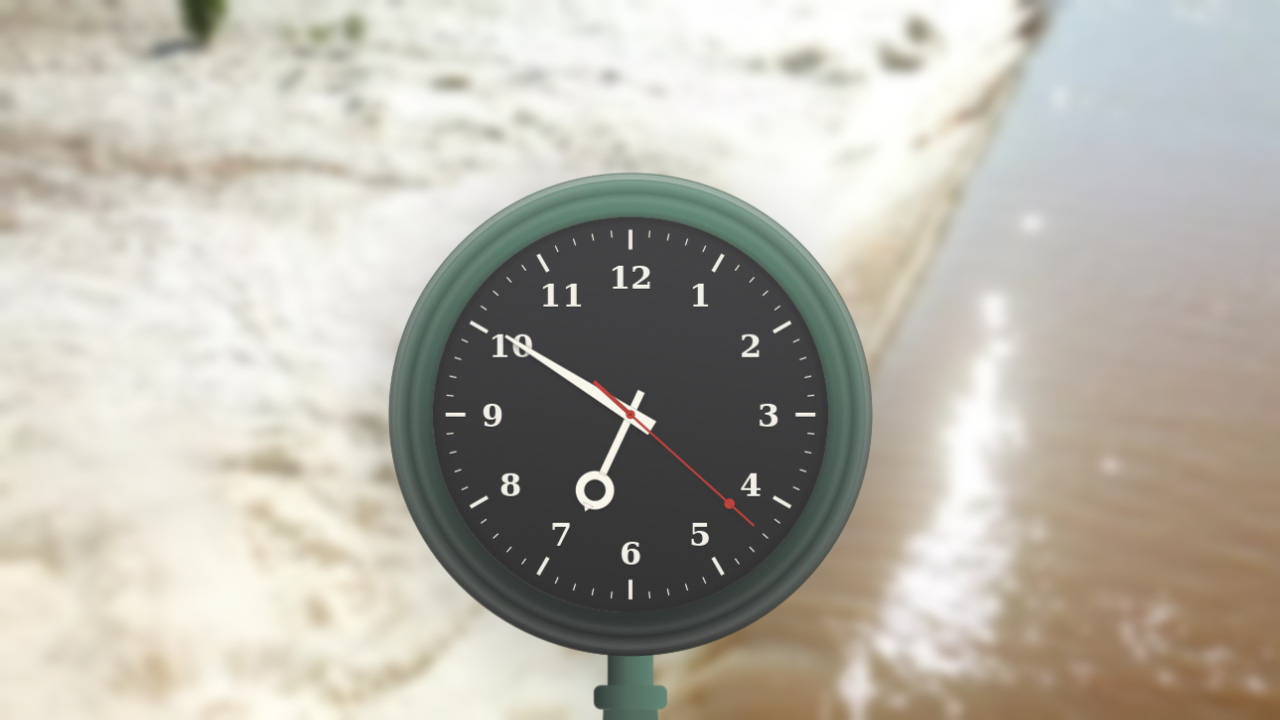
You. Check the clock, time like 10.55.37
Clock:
6.50.22
